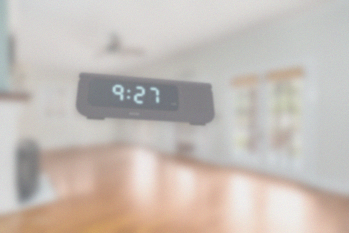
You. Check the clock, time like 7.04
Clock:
9.27
